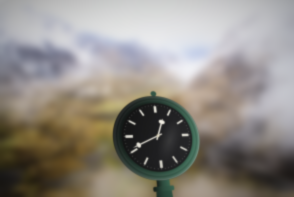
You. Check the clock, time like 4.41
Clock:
12.41
